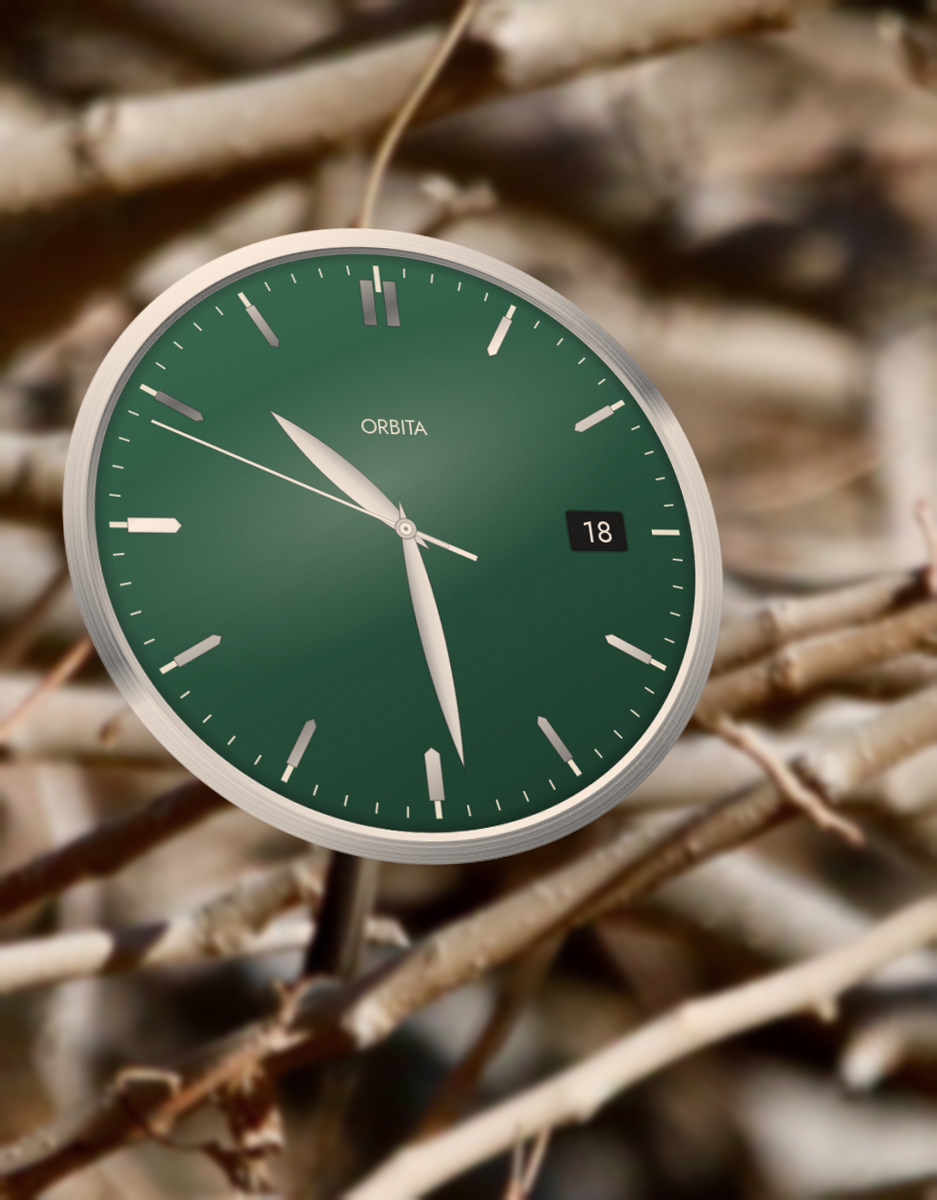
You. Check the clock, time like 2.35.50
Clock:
10.28.49
